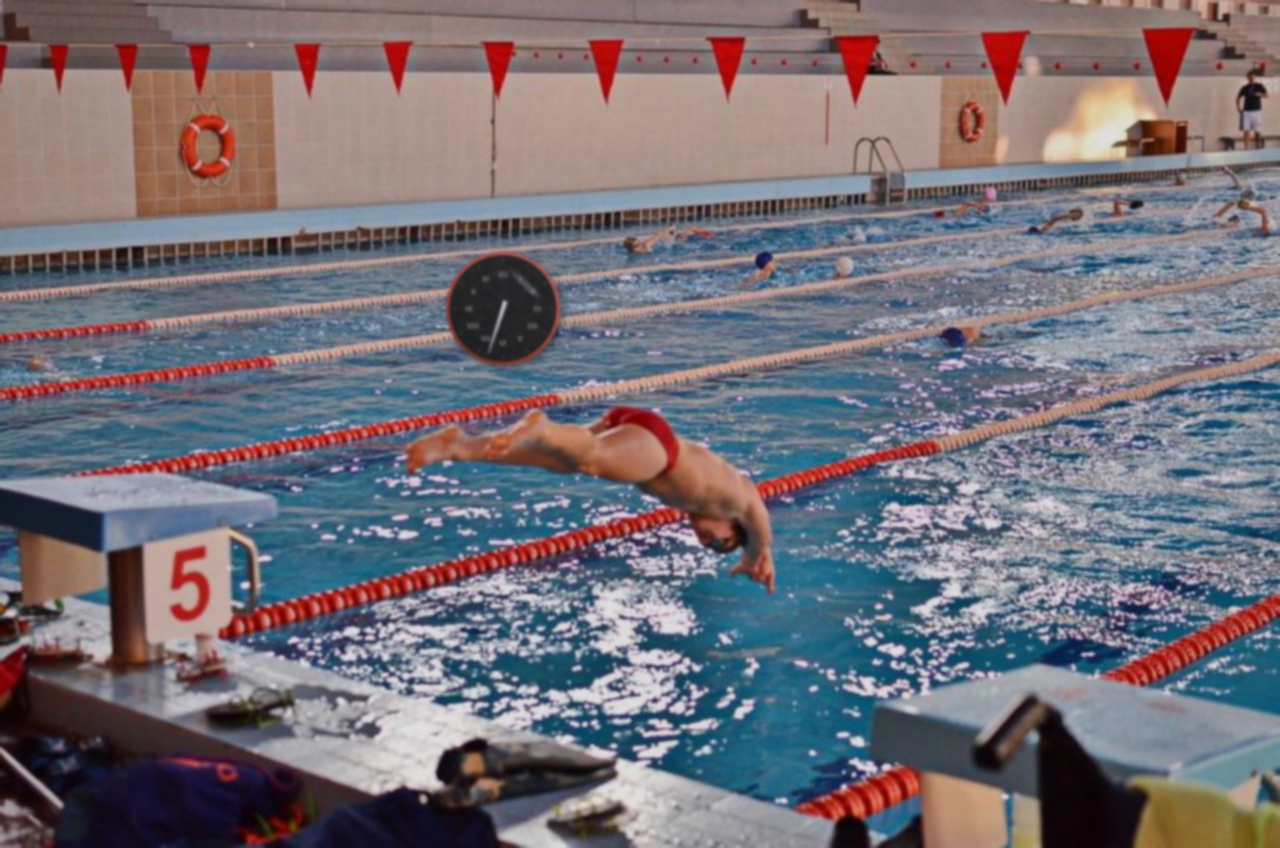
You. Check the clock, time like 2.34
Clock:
6.33
